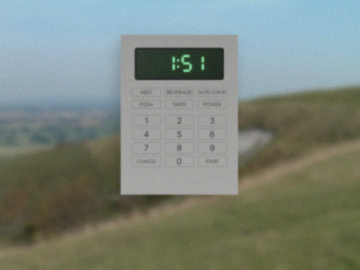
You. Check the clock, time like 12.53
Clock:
1.51
